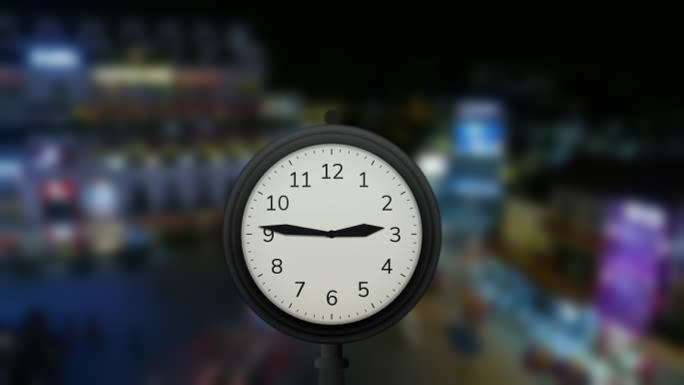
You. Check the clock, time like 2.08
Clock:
2.46
